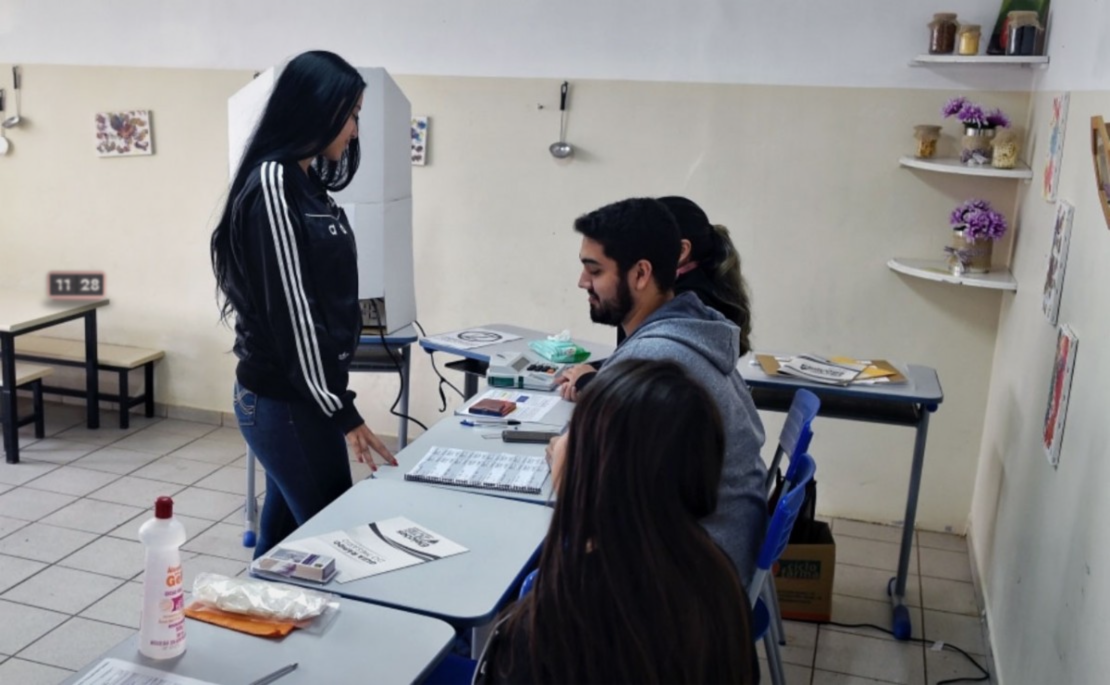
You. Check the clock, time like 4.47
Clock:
11.28
